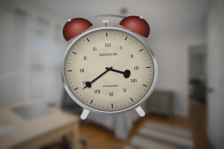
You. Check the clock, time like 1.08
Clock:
3.39
